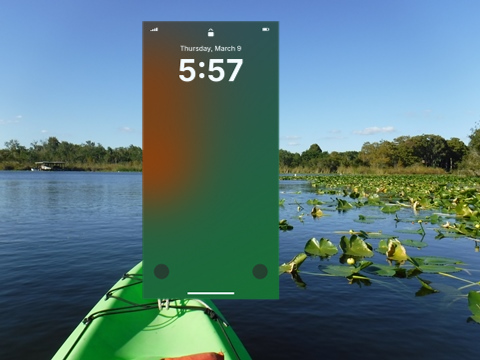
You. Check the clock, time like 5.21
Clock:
5.57
